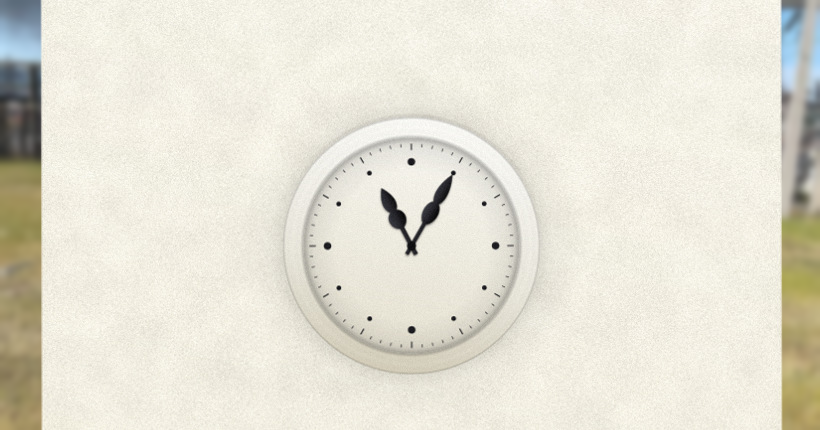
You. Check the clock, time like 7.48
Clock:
11.05
